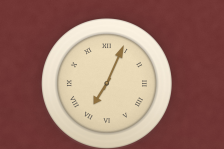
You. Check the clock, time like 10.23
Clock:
7.04
